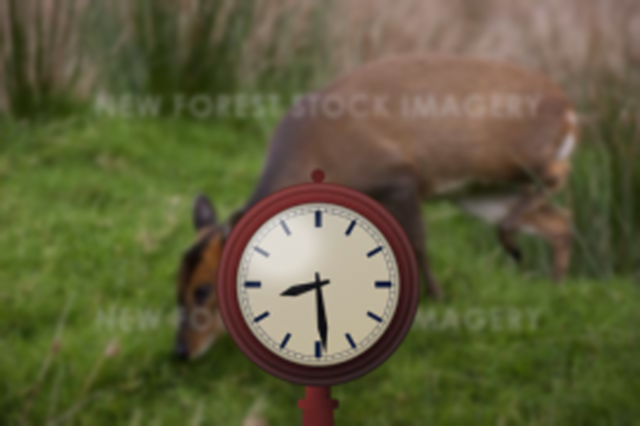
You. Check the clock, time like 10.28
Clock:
8.29
